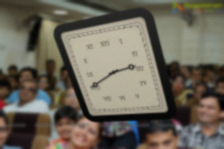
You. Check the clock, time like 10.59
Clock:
2.41
